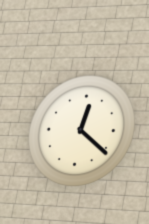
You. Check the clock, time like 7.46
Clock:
12.21
